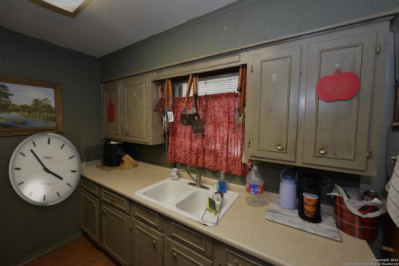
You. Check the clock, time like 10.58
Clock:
3.53
